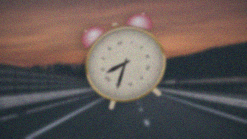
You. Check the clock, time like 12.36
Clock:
8.35
